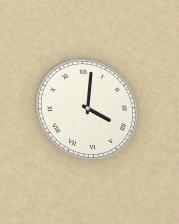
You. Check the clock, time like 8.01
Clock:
4.02
